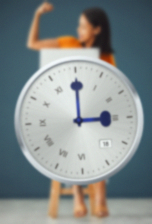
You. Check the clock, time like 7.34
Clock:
3.00
